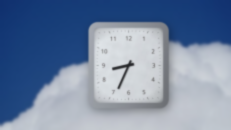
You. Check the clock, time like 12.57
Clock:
8.34
